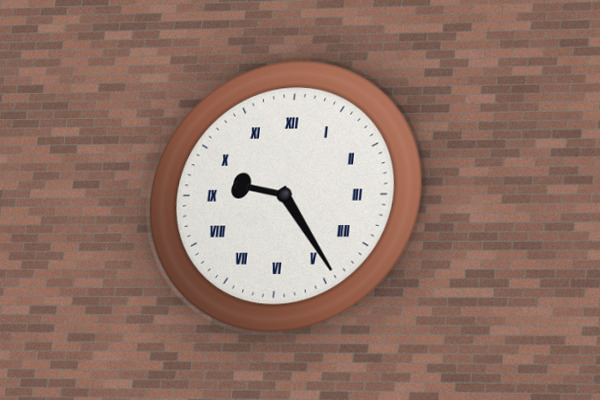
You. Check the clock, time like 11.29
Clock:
9.24
